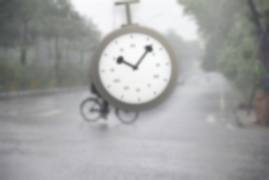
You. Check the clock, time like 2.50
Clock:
10.07
